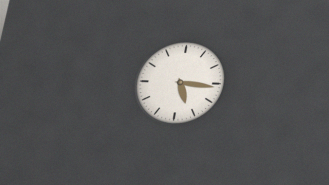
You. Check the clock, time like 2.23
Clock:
5.16
